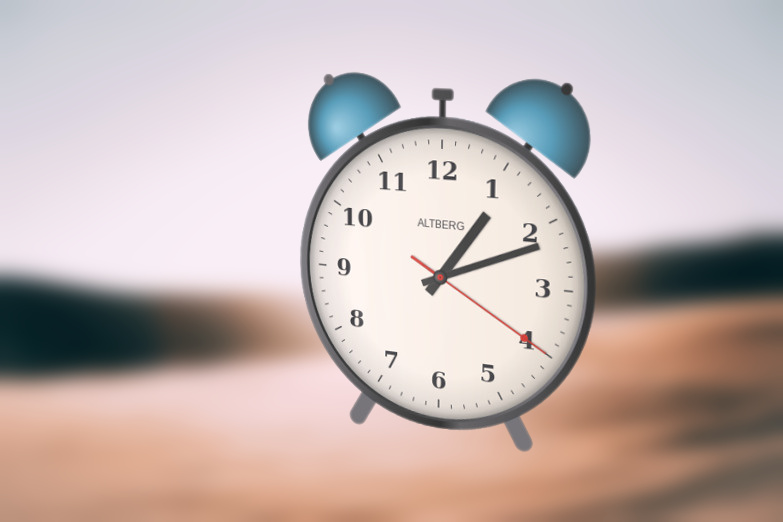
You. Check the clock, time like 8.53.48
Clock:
1.11.20
